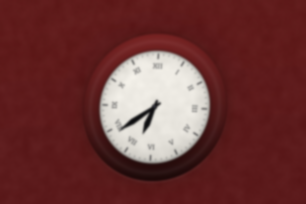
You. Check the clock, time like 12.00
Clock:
6.39
